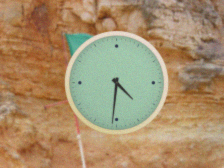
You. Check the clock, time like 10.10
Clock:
4.31
